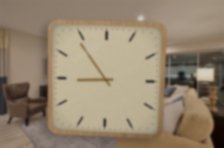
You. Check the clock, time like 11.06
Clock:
8.54
